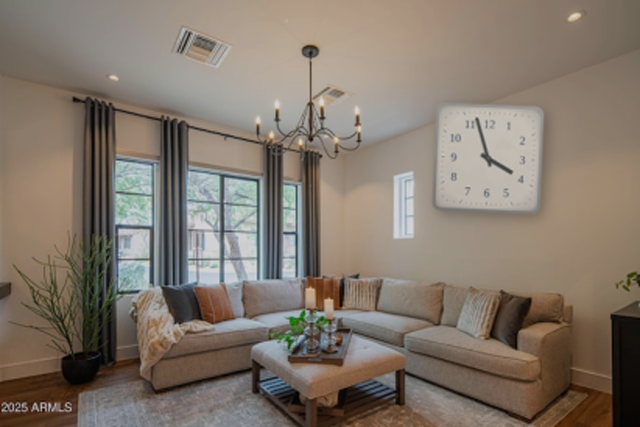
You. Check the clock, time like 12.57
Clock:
3.57
